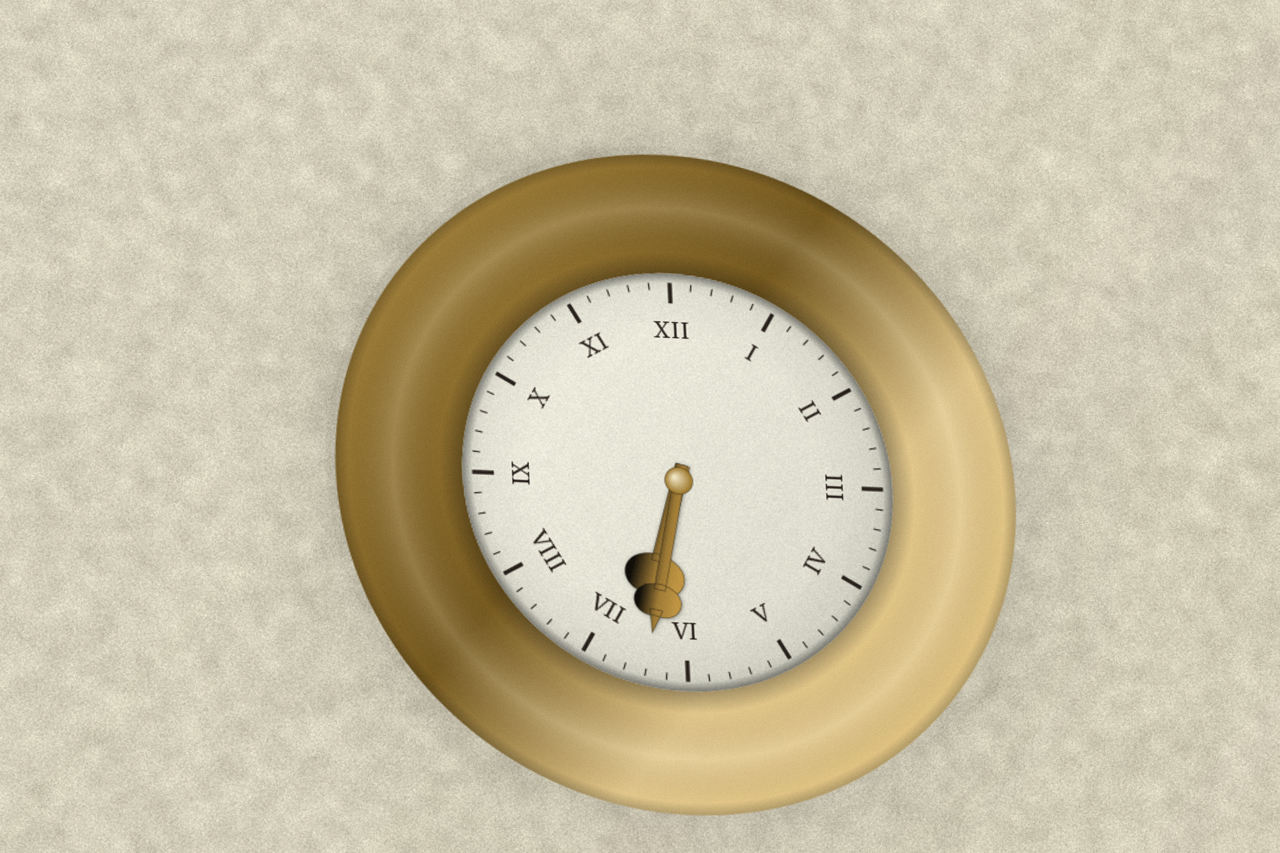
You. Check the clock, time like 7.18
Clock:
6.32
